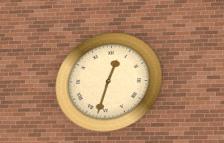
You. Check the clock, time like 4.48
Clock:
12.32
